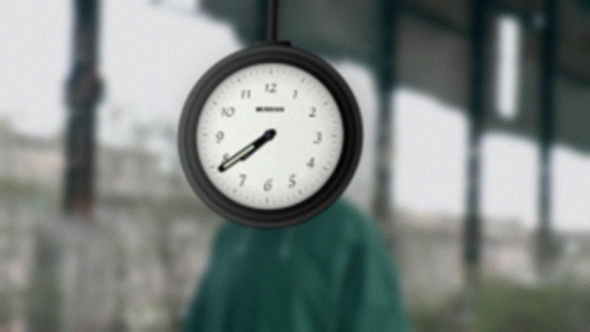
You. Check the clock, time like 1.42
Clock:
7.39
